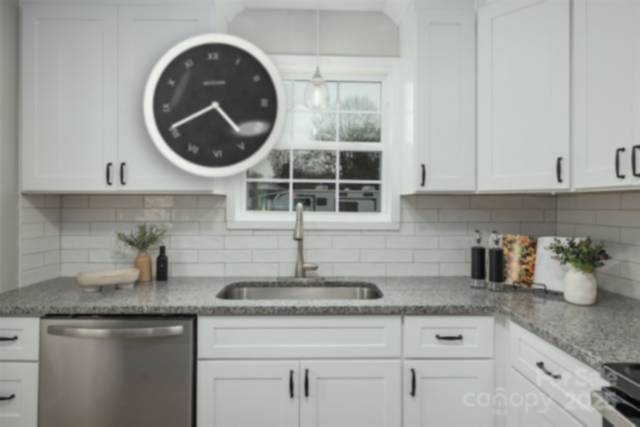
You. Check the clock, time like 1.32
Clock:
4.41
